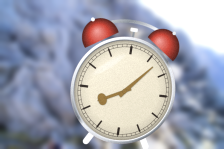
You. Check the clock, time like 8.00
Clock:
8.07
